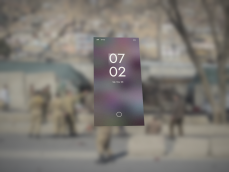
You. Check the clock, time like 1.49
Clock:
7.02
